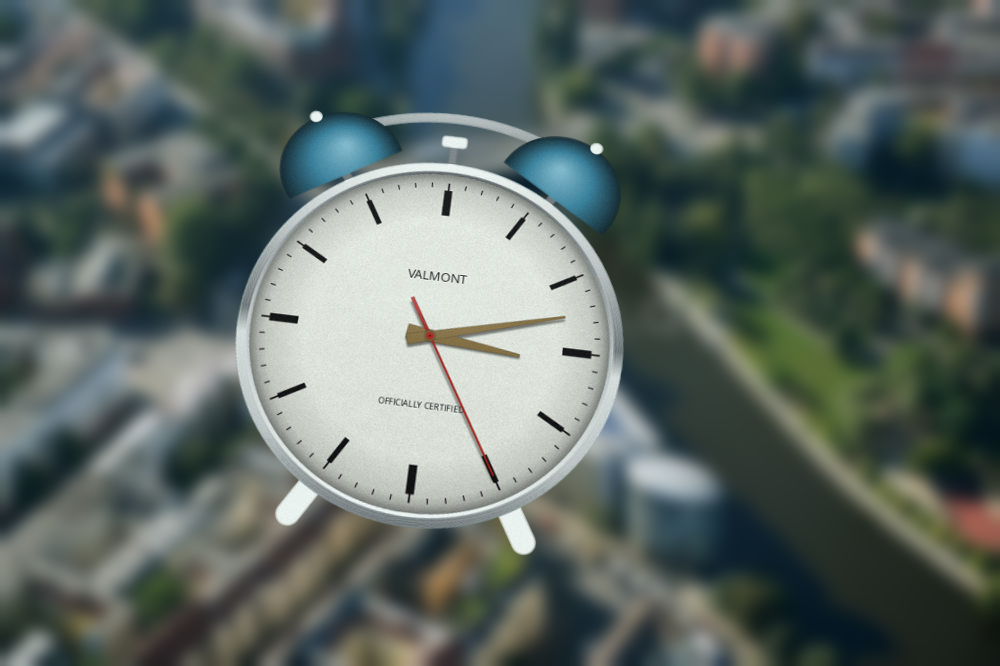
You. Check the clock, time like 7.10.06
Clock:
3.12.25
